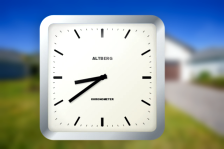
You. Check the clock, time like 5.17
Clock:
8.39
